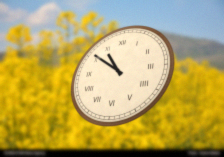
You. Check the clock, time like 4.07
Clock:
10.51
